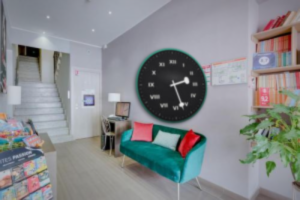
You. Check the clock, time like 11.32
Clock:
2.27
